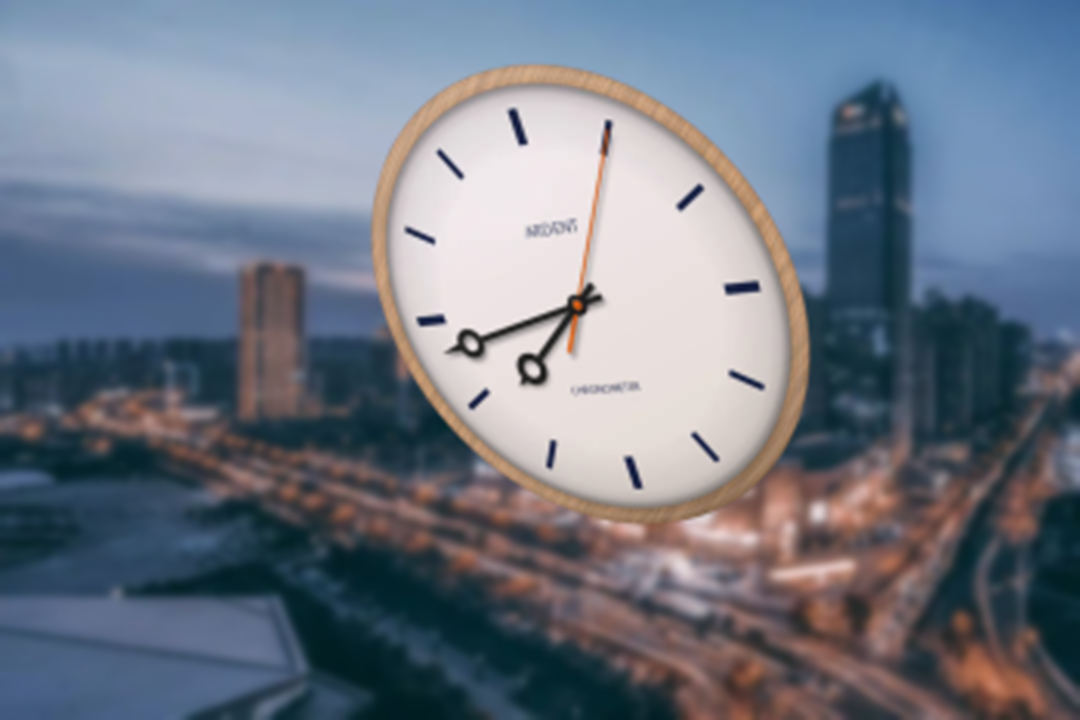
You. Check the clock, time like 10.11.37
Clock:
7.43.05
